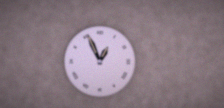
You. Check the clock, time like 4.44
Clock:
12.56
